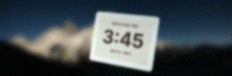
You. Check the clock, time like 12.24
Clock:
3.45
